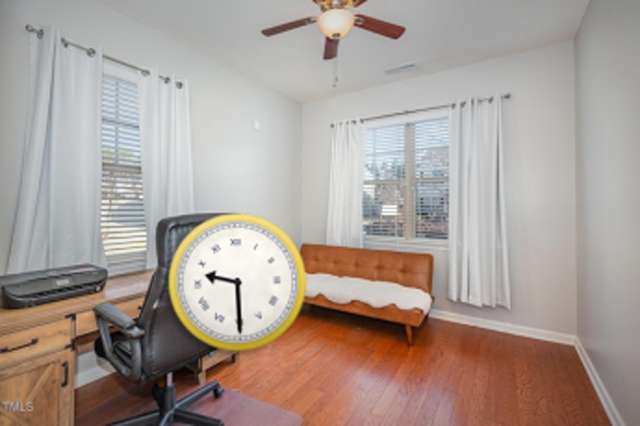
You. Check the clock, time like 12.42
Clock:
9.30
